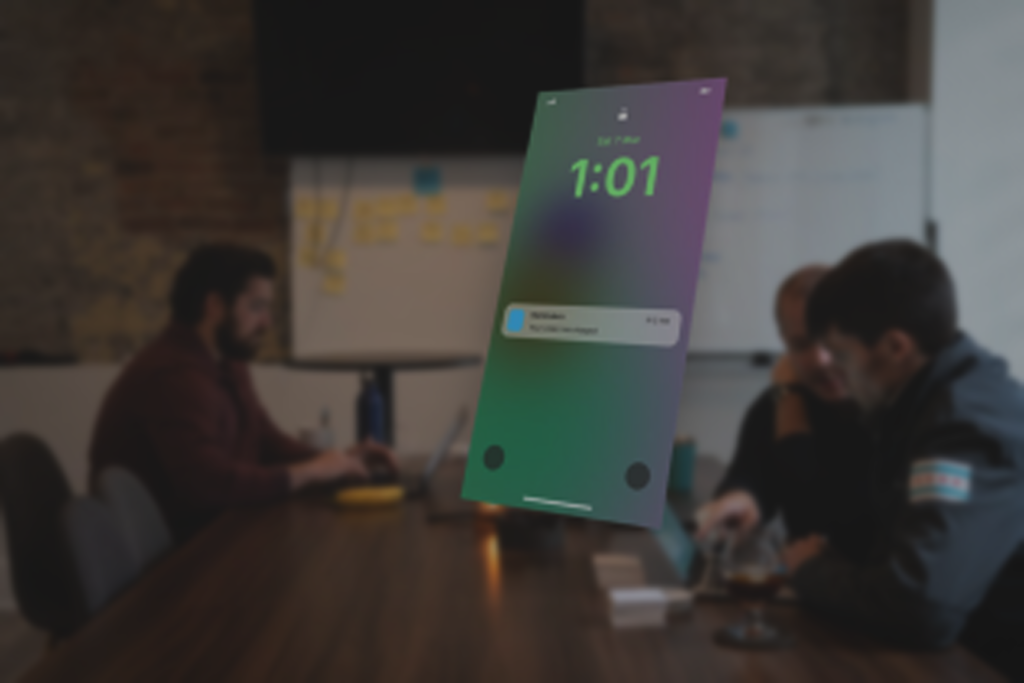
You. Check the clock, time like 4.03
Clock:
1.01
